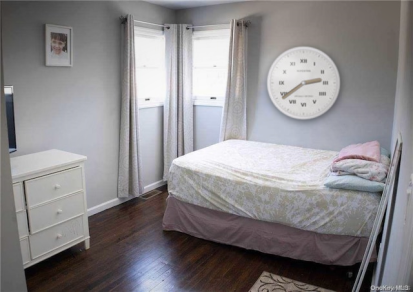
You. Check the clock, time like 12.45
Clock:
2.39
